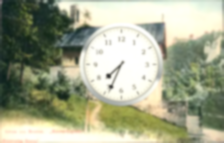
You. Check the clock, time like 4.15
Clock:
7.34
